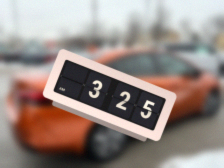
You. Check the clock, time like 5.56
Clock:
3.25
